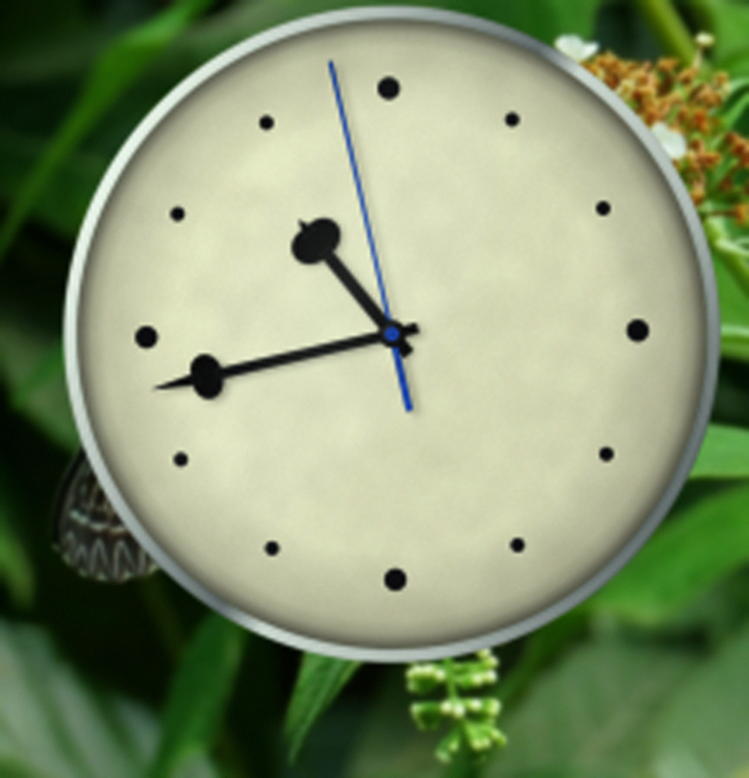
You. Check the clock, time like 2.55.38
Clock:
10.42.58
